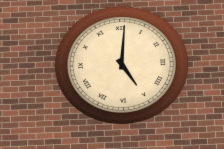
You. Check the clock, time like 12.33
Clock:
5.01
